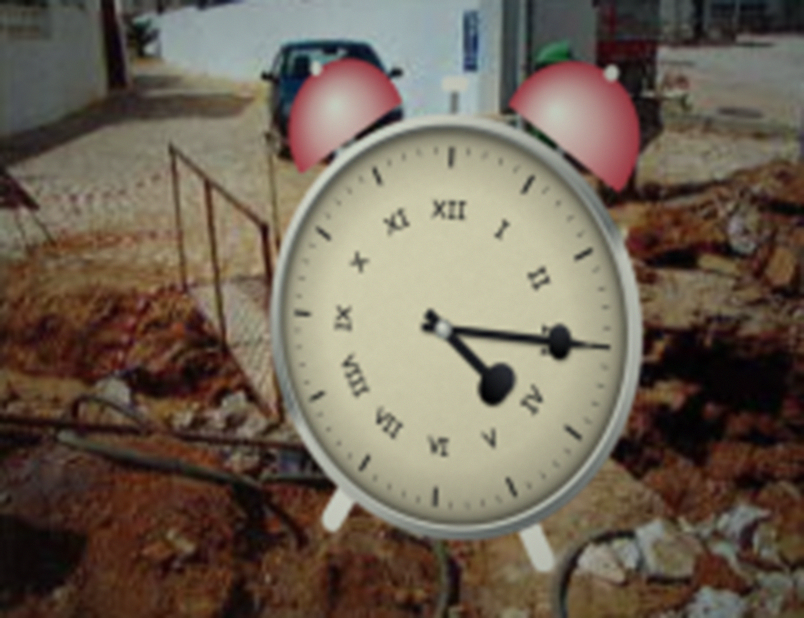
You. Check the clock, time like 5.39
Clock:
4.15
